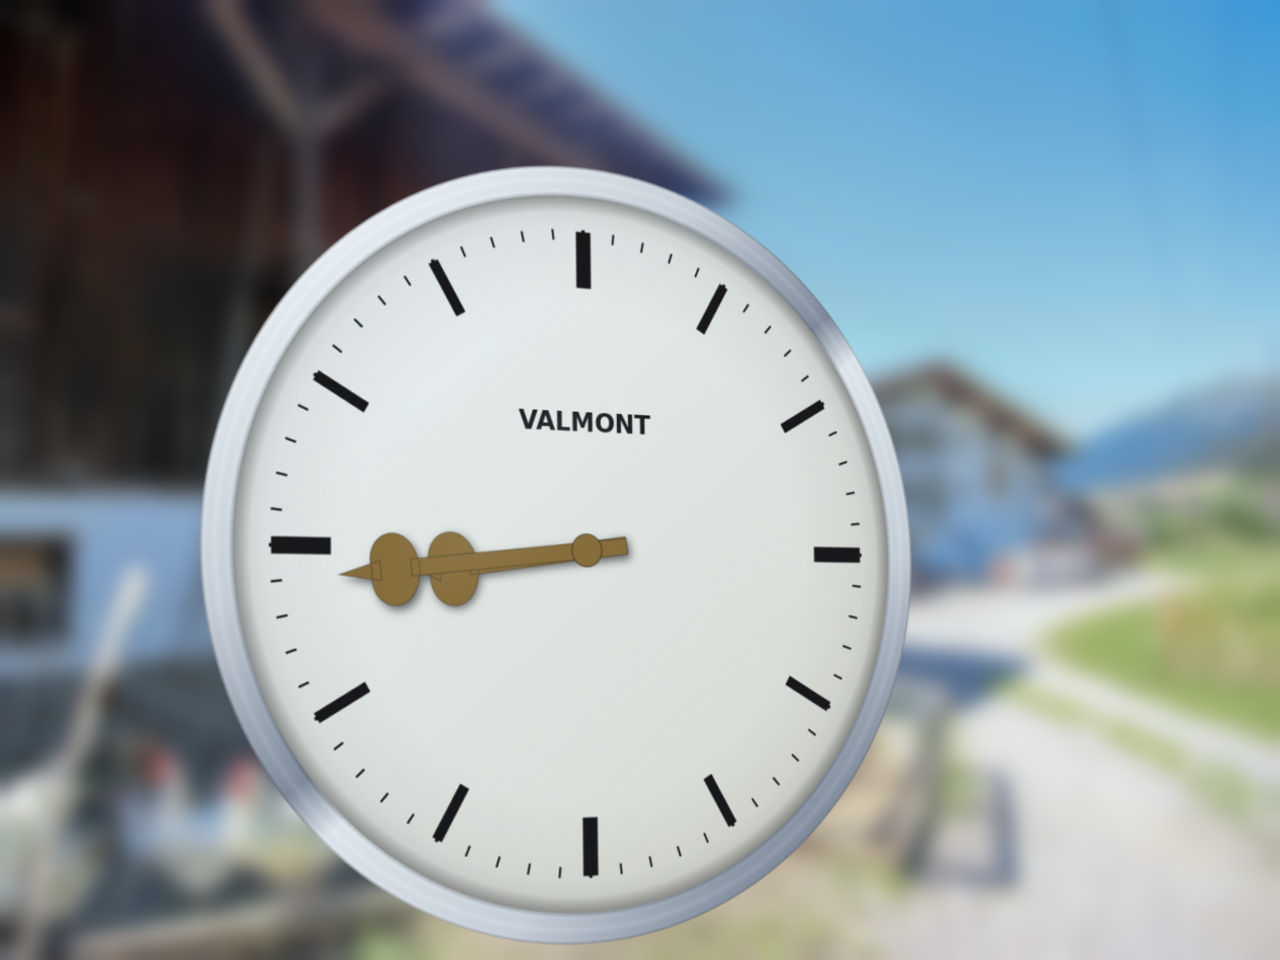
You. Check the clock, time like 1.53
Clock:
8.44
